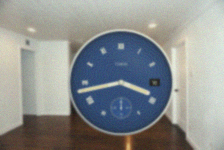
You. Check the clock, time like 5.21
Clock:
3.43
